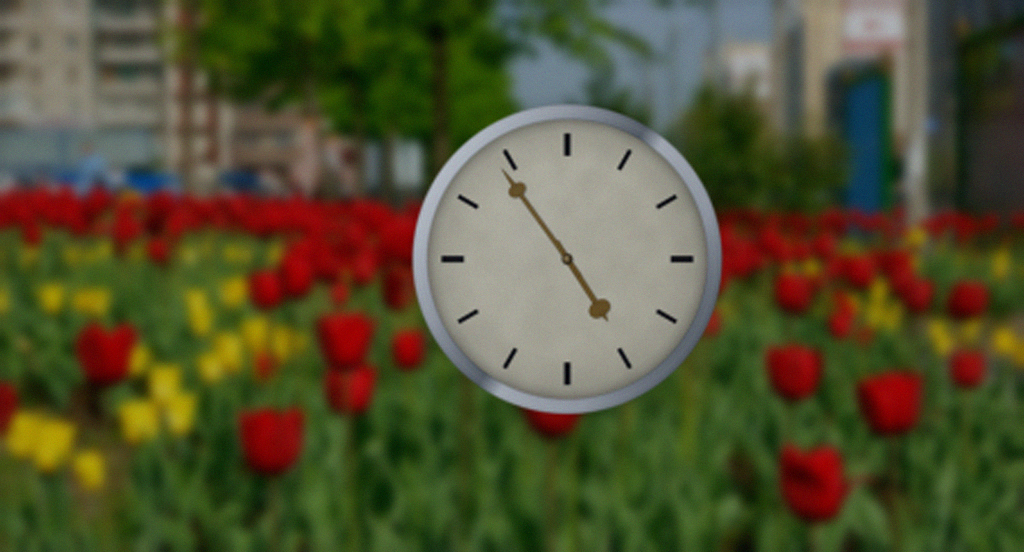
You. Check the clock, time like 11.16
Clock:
4.54
